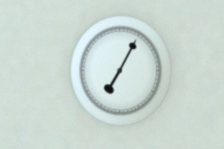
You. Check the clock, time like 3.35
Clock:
7.05
